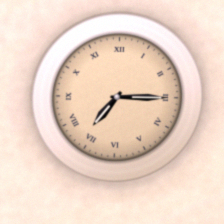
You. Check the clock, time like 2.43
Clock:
7.15
